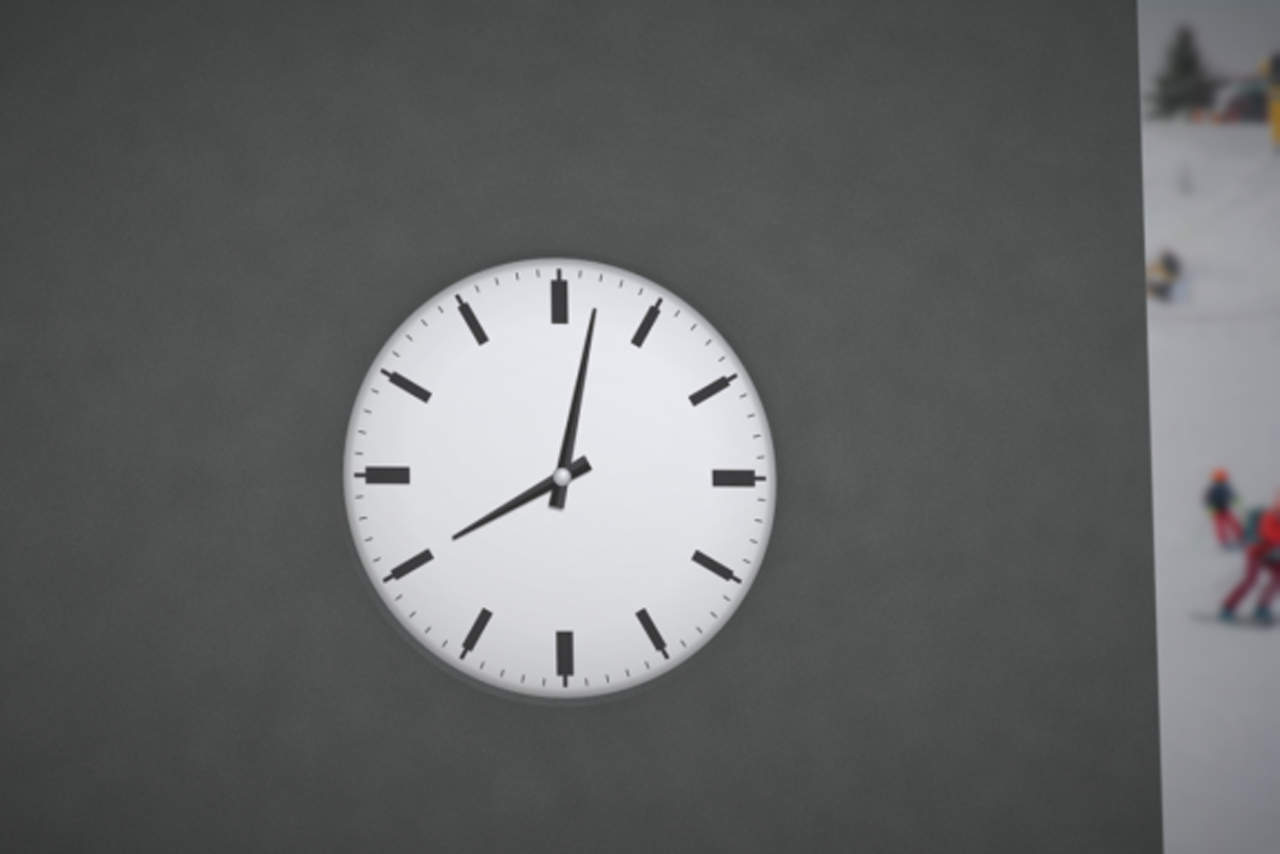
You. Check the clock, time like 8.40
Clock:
8.02
